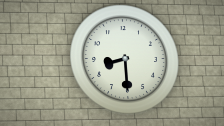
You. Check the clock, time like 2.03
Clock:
8.30
